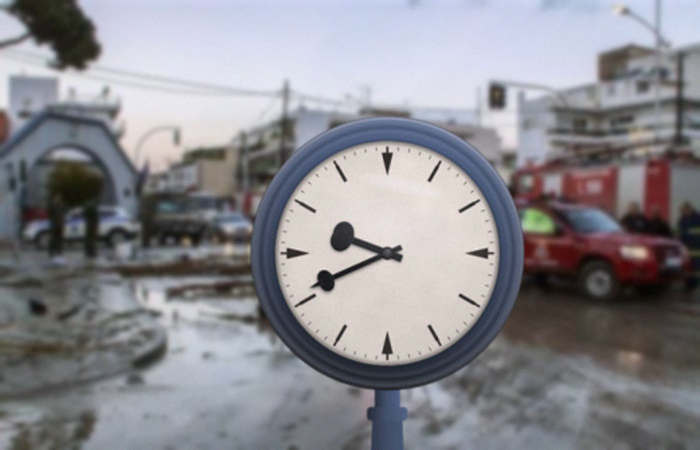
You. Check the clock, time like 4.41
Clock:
9.41
